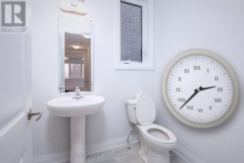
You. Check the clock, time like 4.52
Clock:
2.38
